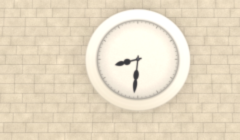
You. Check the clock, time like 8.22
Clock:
8.31
